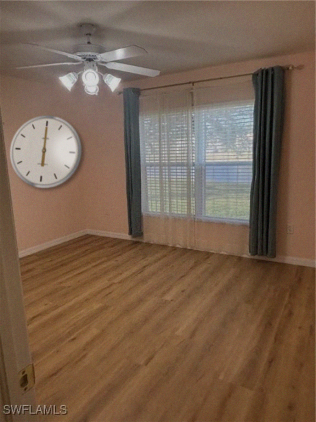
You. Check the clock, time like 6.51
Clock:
6.00
